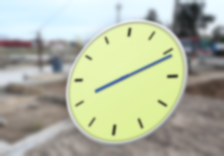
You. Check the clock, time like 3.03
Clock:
8.11
